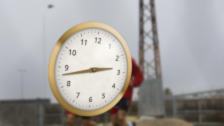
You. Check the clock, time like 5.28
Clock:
2.43
